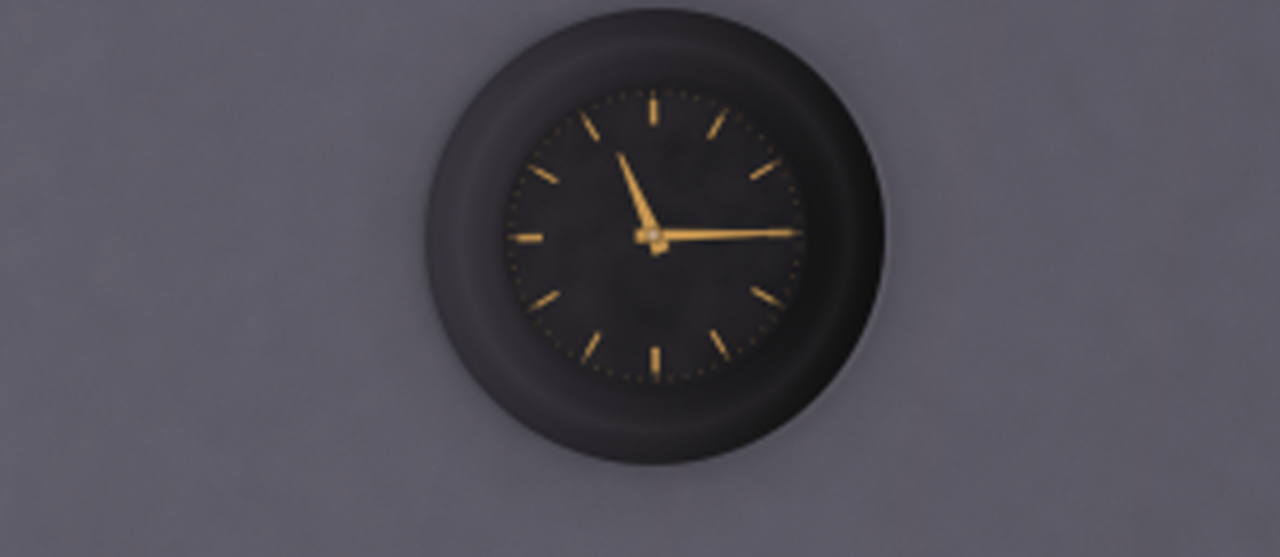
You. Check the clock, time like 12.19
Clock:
11.15
